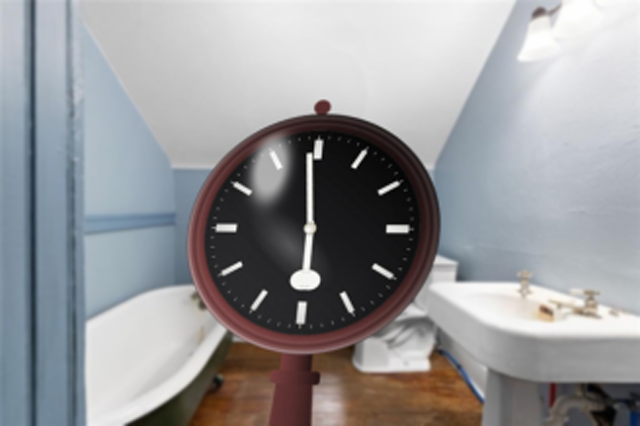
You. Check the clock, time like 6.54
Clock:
5.59
